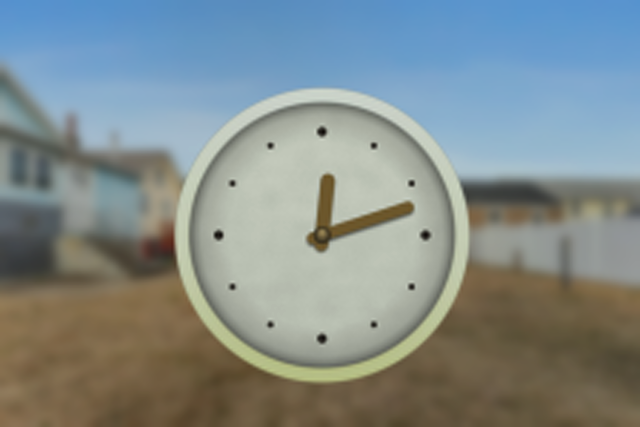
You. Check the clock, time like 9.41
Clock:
12.12
